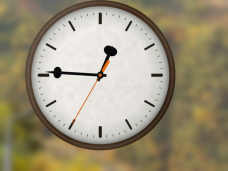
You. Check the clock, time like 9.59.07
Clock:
12.45.35
